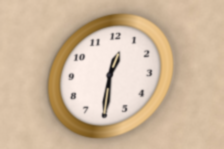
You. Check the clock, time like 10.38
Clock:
12.30
